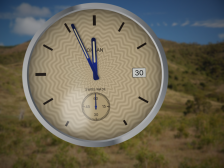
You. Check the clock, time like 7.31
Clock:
11.56
